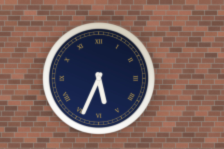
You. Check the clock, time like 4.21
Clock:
5.34
